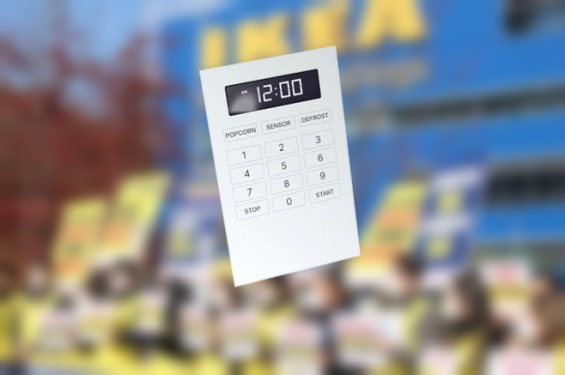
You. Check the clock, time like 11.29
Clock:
12.00
